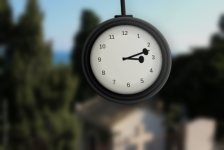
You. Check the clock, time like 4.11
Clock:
3.12
